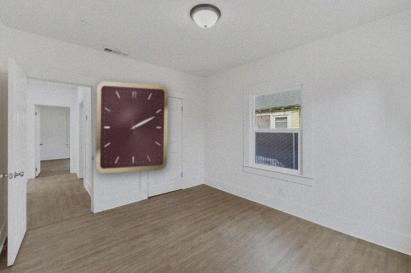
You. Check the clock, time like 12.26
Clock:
2.11
